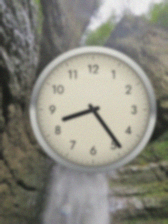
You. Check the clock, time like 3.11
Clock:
8.24
